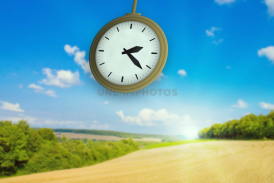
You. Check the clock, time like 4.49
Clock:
2.22
